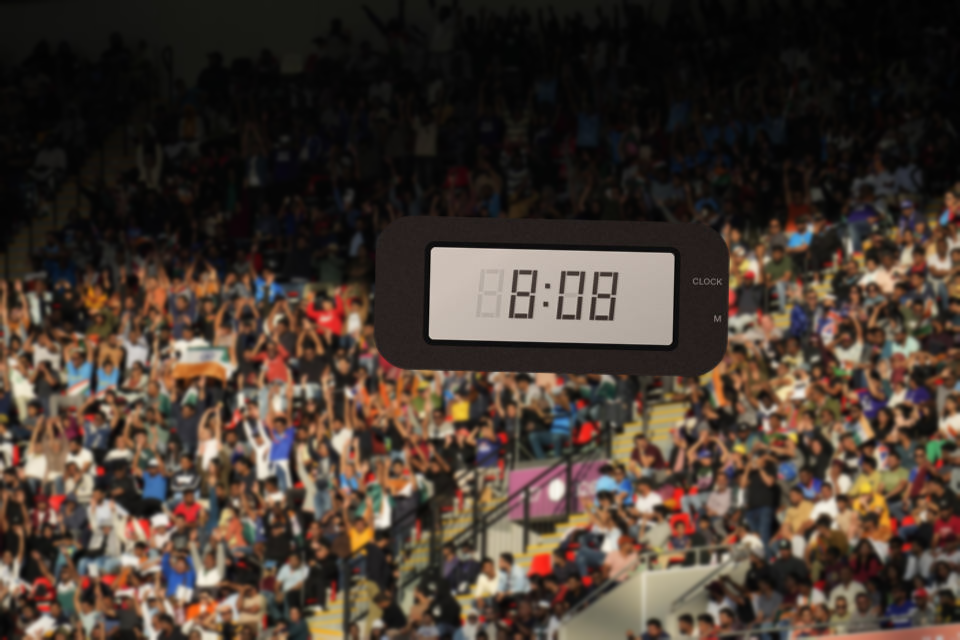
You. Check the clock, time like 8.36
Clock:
8.08
